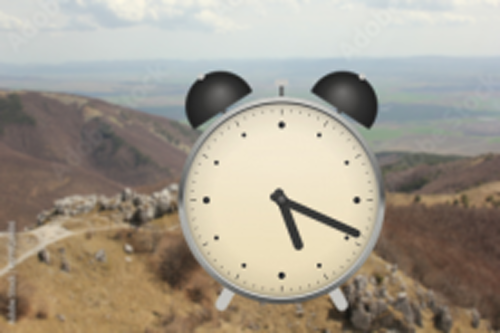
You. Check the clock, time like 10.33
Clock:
5.19
